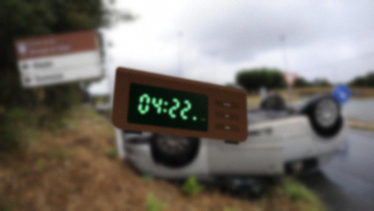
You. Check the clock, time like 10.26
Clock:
4.22
